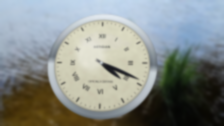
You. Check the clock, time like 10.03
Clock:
4.19
